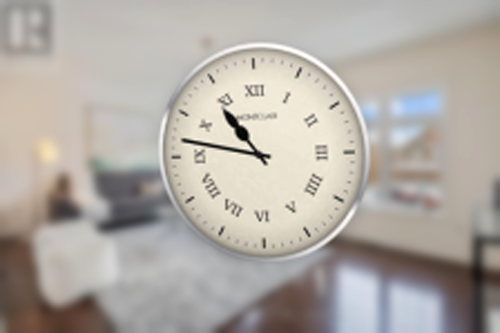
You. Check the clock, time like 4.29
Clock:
10.47
